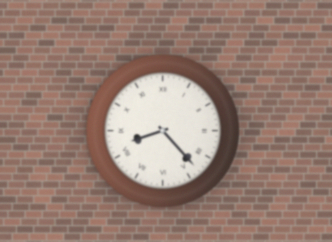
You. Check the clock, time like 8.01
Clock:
8.23
